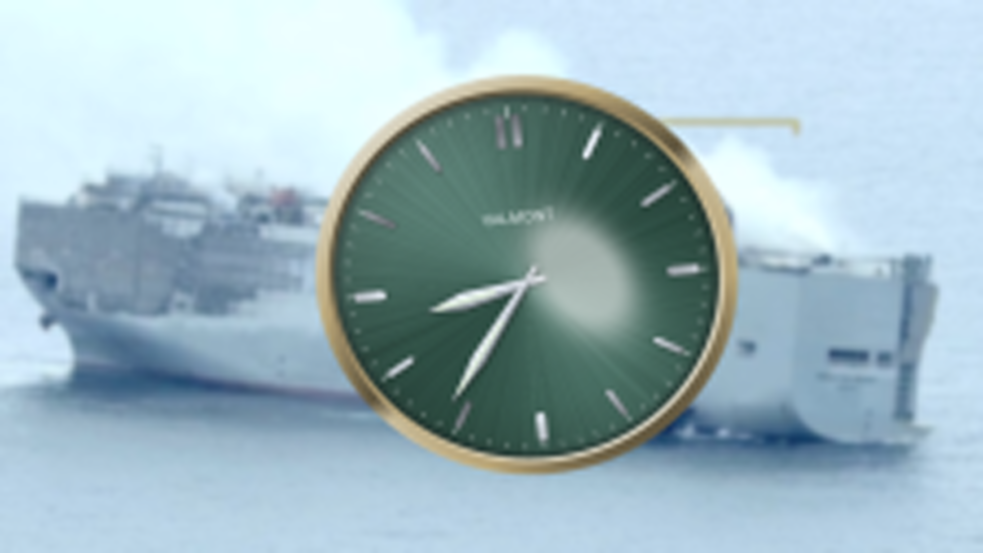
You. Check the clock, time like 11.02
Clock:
8.36
